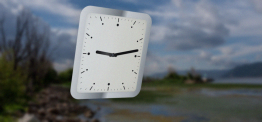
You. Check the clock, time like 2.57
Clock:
9.13
